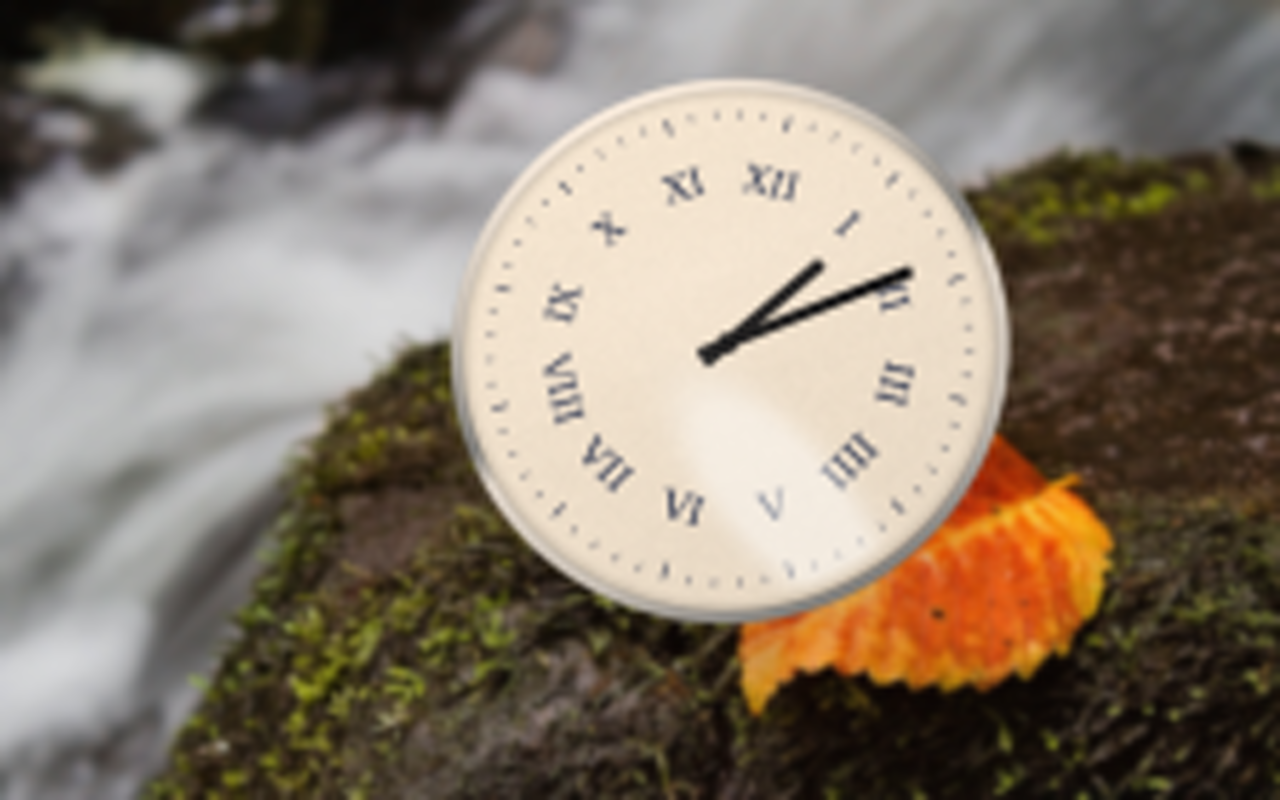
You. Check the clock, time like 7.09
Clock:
1.09
